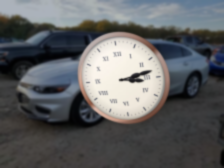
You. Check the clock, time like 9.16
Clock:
3.13
